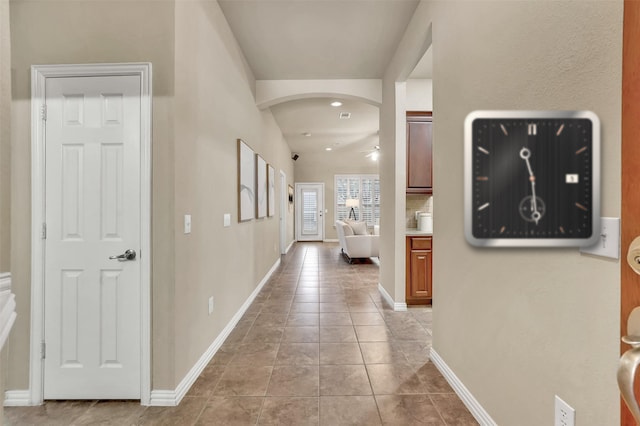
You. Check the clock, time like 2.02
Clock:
11.29
